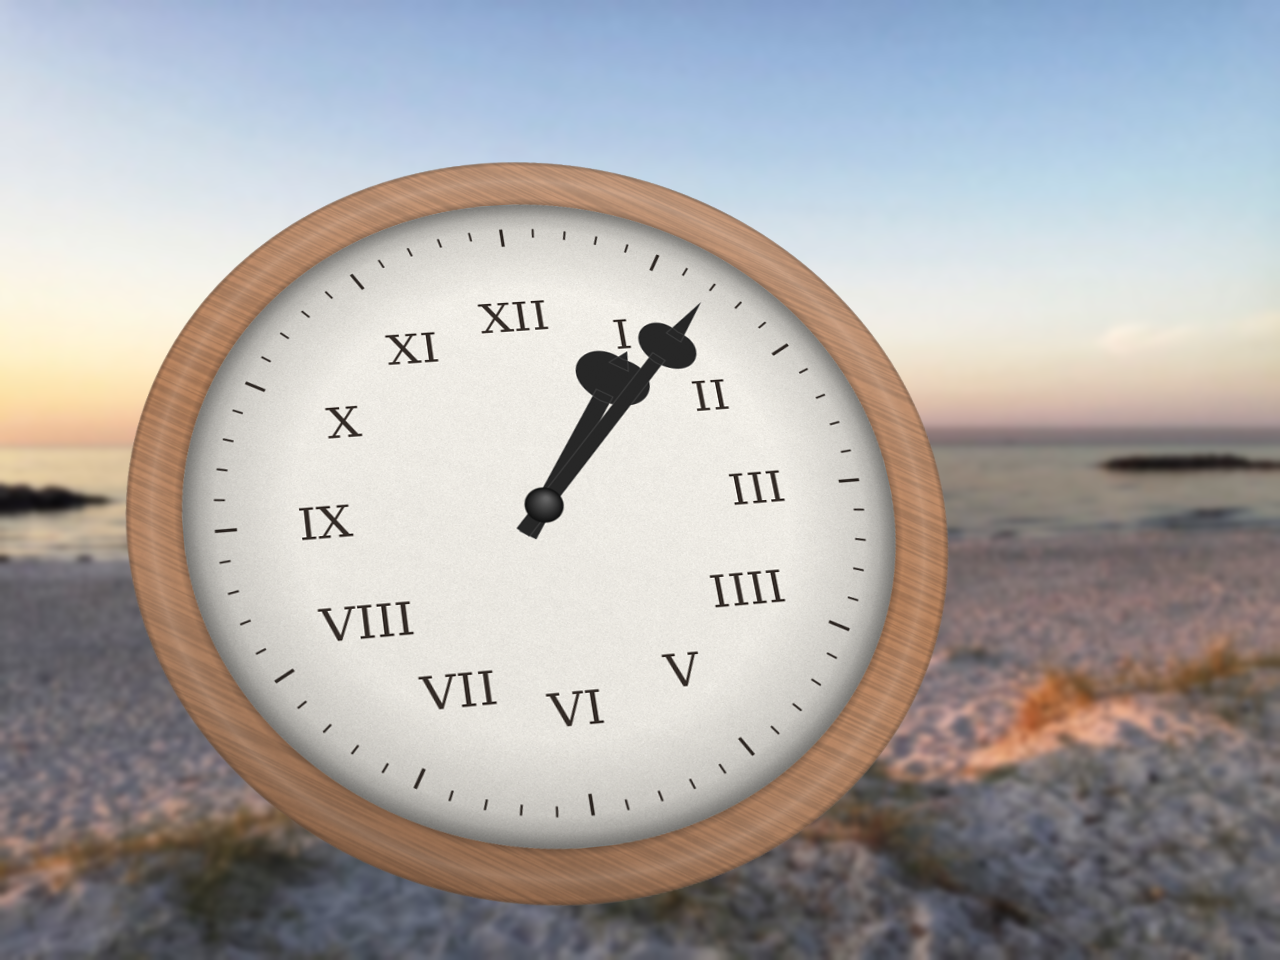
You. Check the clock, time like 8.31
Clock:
1.07
